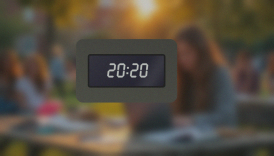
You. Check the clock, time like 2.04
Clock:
20.20
